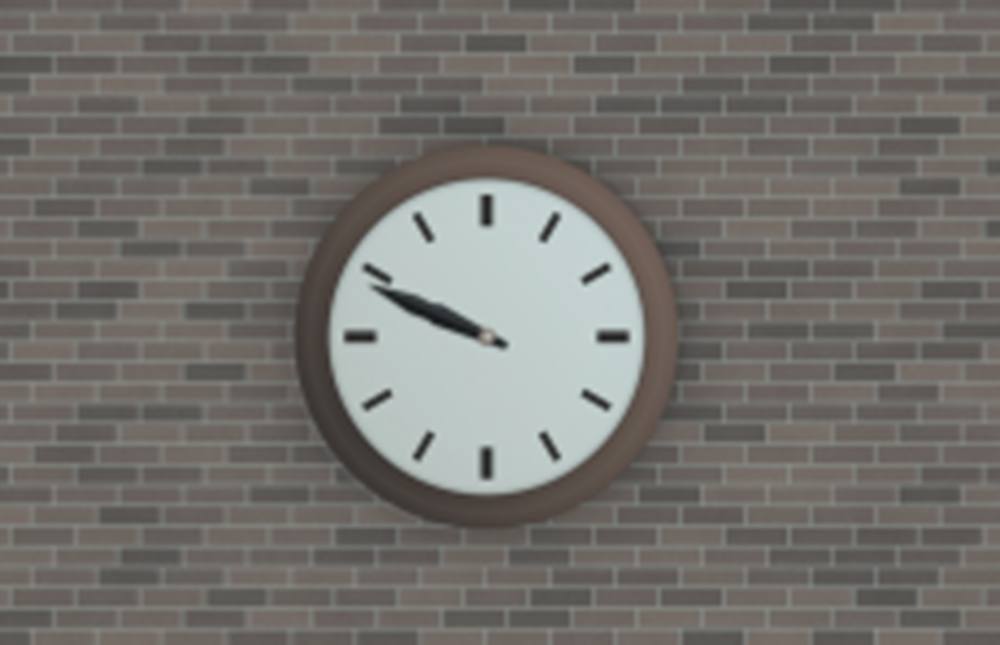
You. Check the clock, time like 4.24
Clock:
9.49
